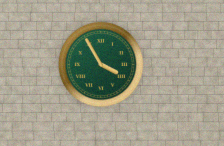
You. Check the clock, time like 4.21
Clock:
3.55
